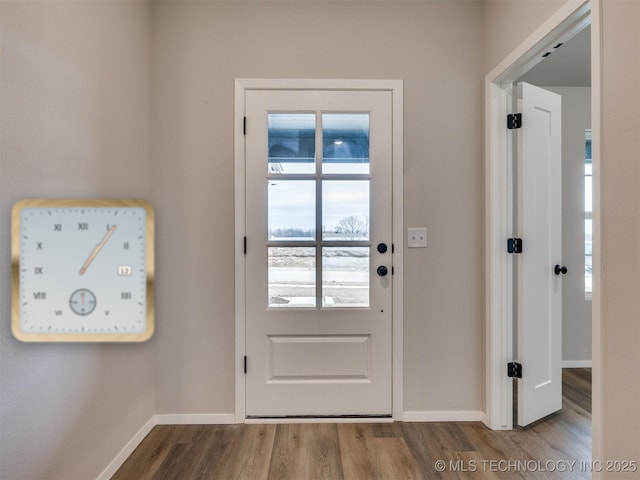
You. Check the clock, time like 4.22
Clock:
1.06
